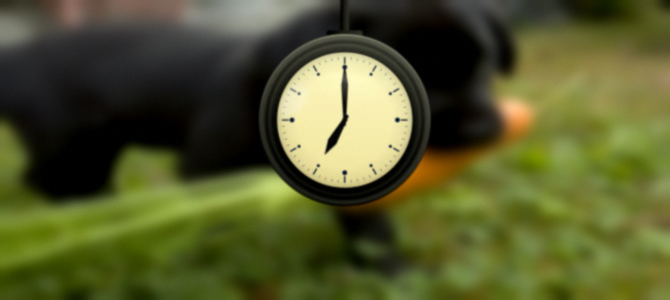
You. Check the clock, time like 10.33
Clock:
7.00
